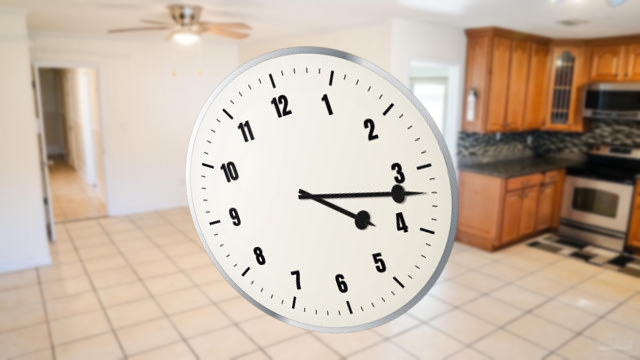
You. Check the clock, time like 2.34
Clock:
4.17
